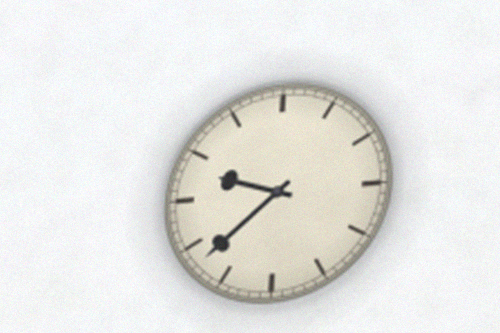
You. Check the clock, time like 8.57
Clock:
9.38
